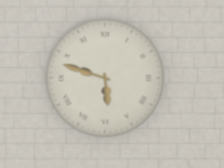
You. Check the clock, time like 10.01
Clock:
5.48
